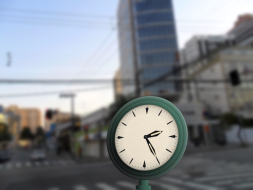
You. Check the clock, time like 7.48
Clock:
2.25
